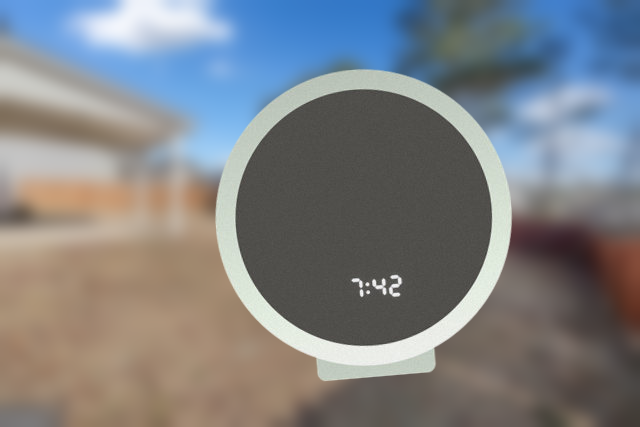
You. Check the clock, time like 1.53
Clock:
7.42
